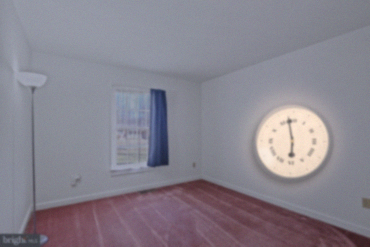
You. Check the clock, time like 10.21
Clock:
5.58
